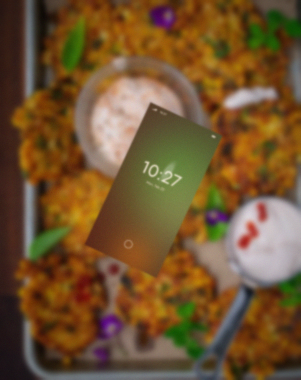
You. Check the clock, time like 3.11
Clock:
10.27
